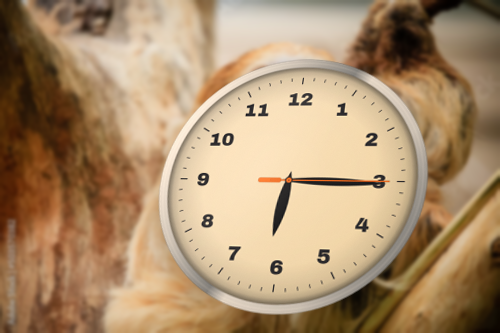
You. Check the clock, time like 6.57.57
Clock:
6.15.15
